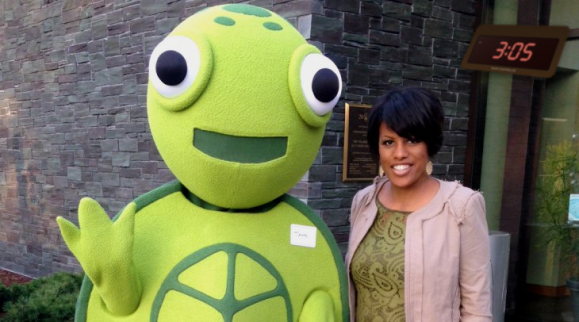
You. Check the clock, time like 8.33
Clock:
3.05
